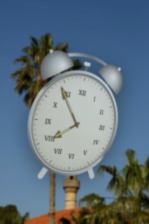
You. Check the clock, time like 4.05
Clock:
7.54
